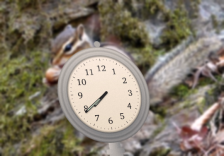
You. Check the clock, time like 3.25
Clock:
7.39
